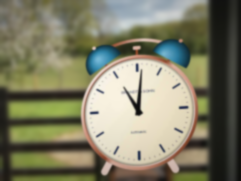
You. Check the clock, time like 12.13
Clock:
11.01
